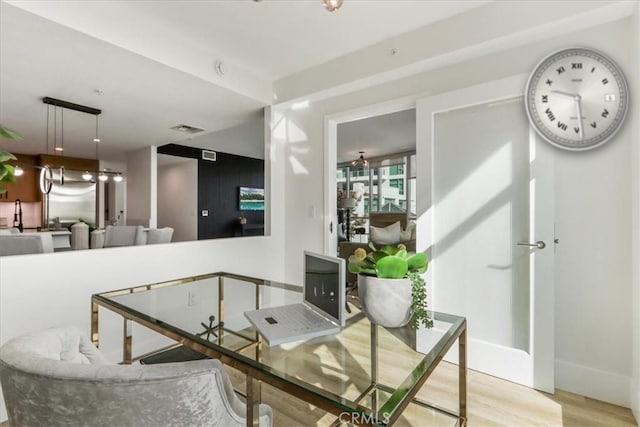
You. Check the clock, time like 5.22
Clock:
9.29
